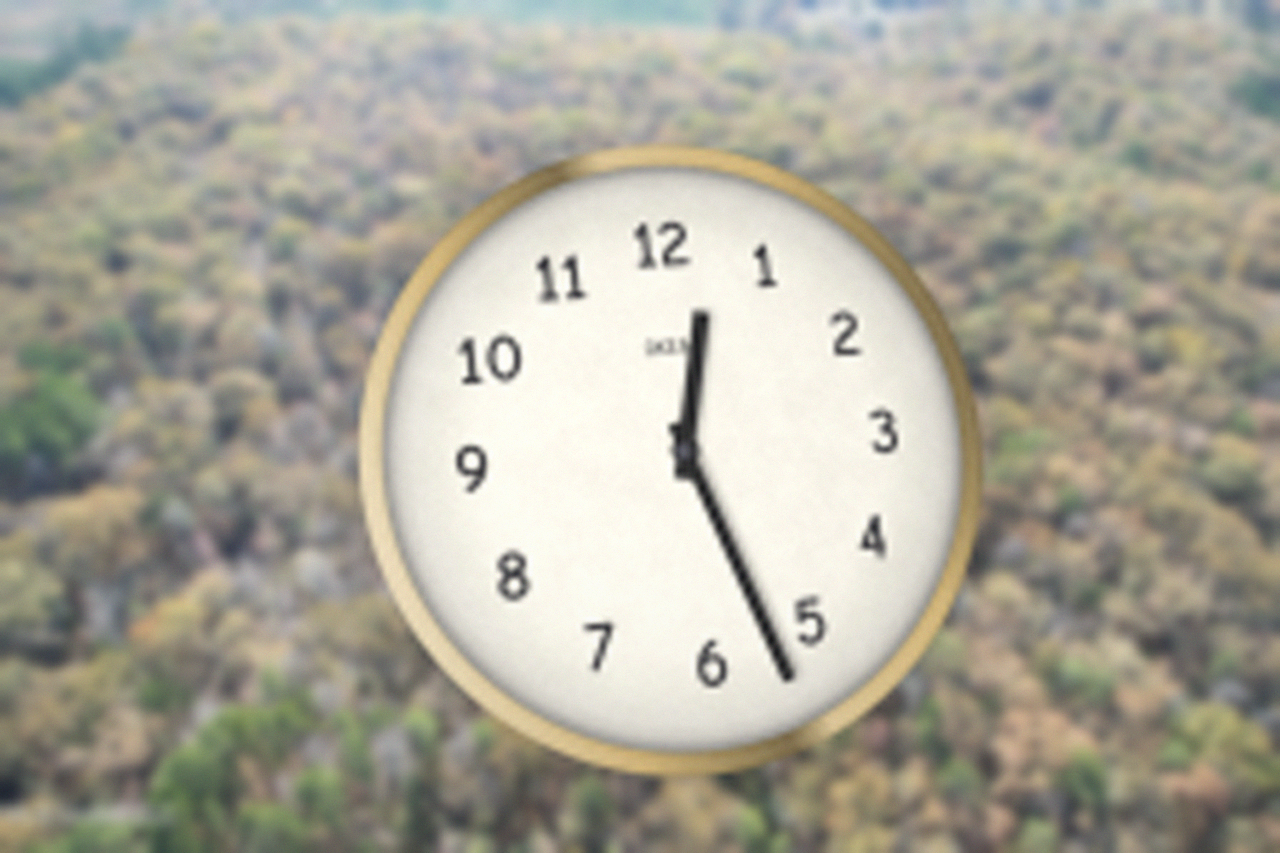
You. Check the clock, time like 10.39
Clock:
12.27
